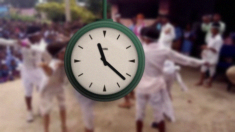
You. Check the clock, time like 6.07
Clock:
11.22
